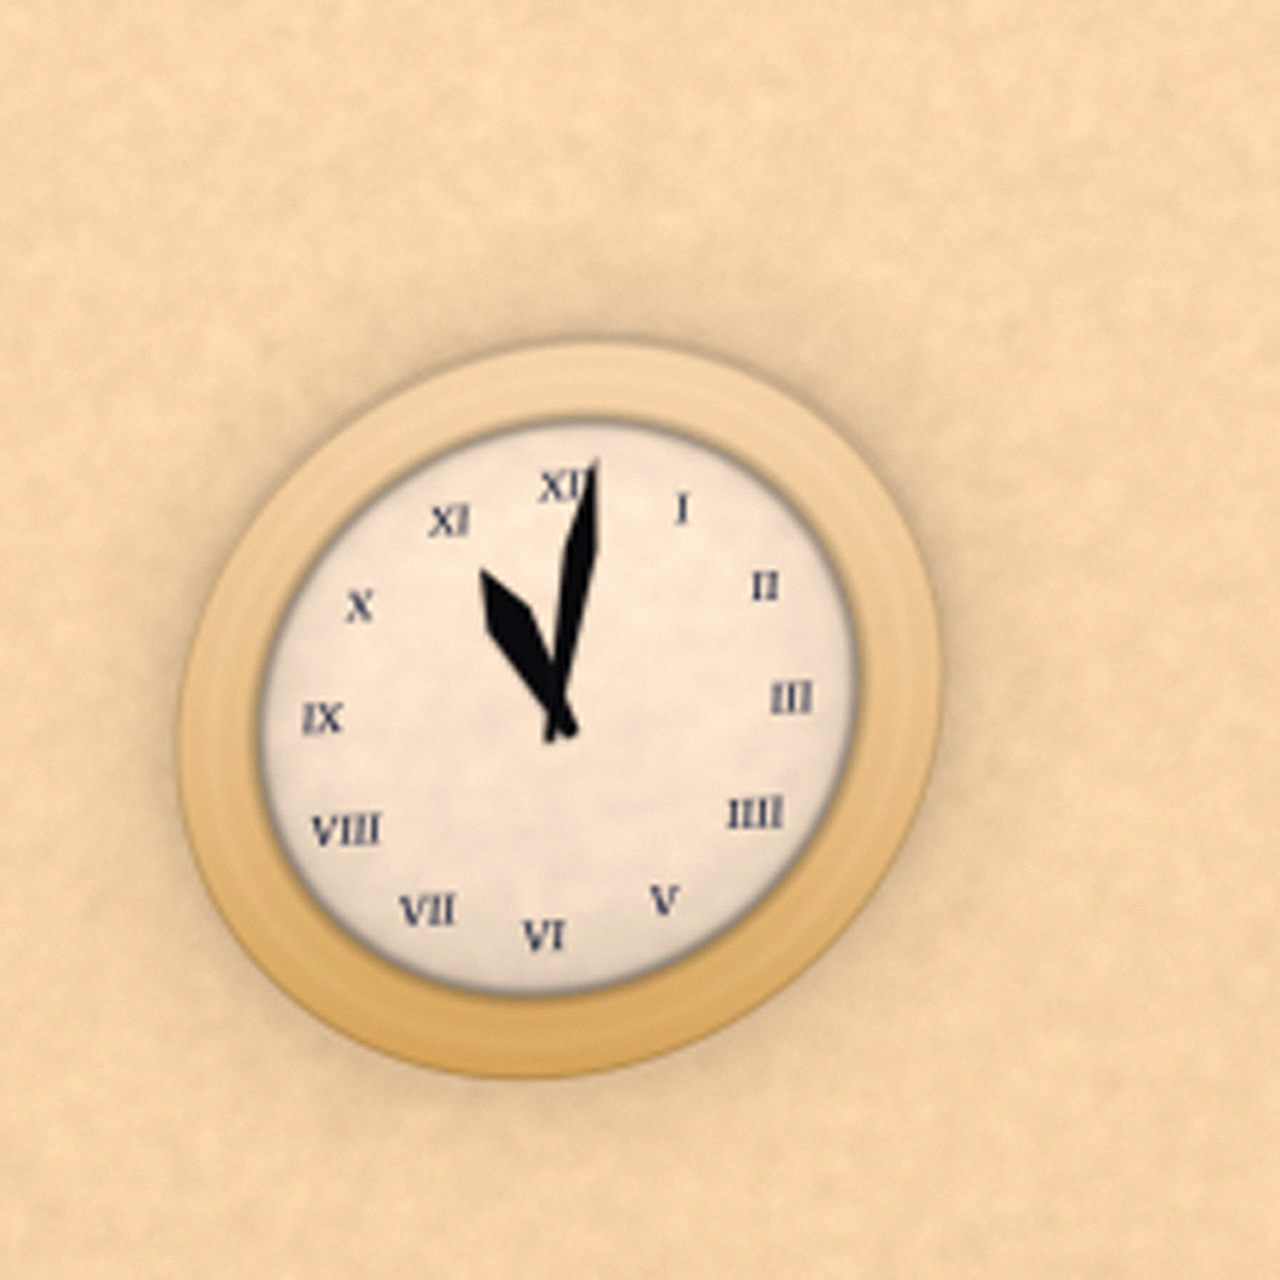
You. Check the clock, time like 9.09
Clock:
11.01
